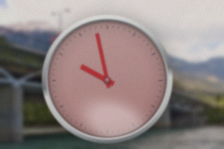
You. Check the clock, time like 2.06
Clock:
9.58
